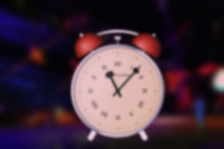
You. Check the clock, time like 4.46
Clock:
11.07
